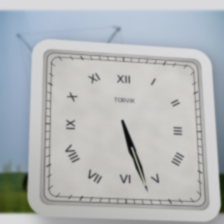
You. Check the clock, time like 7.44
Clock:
5.27
